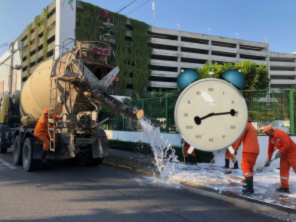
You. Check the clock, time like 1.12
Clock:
8.14
